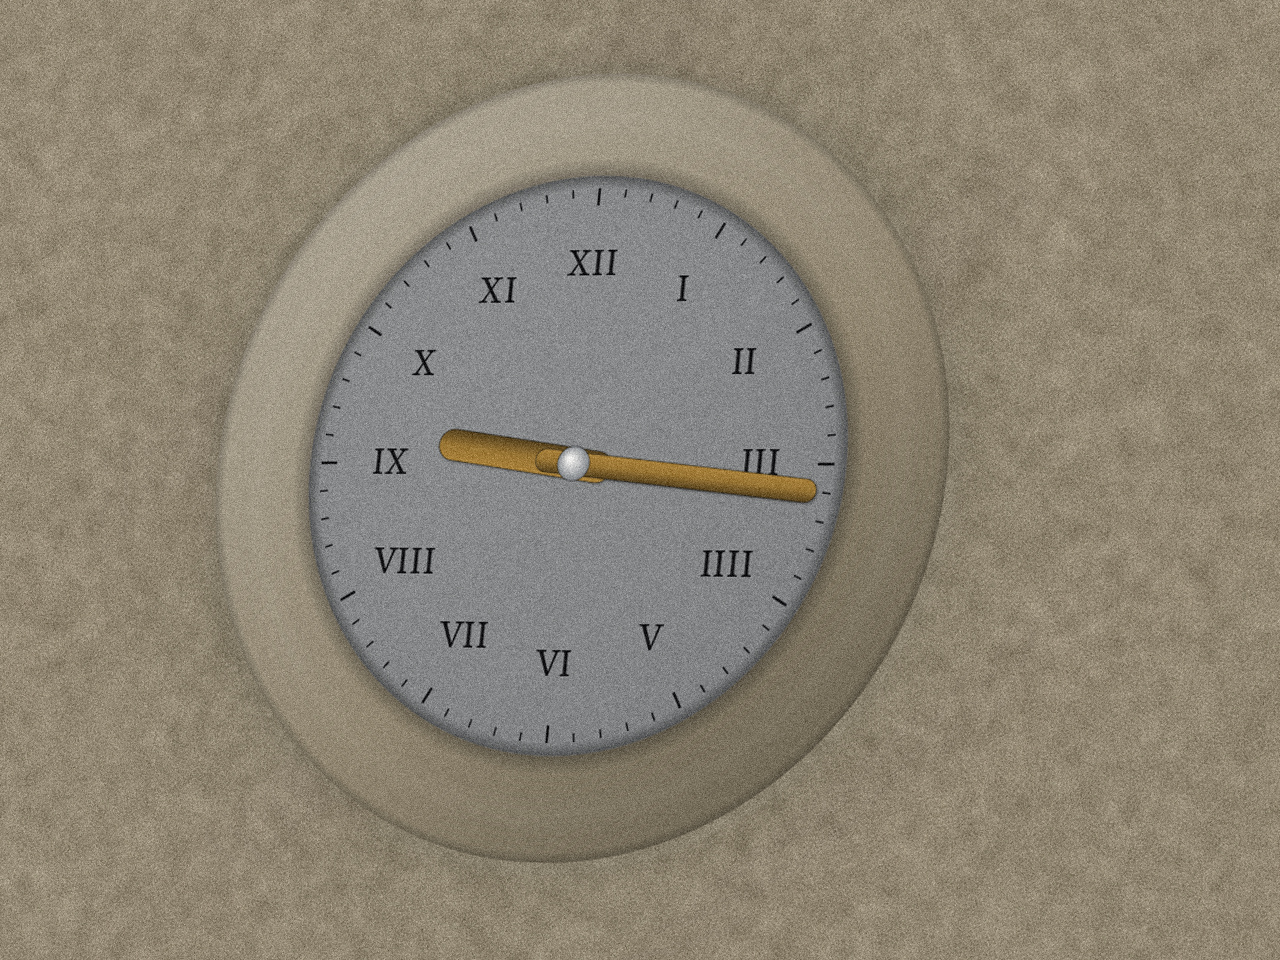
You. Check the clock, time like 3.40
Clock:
9.16
